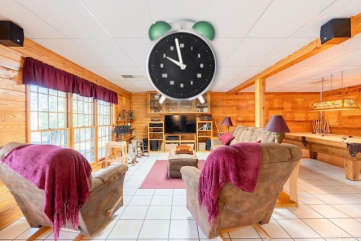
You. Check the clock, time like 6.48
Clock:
9.58
